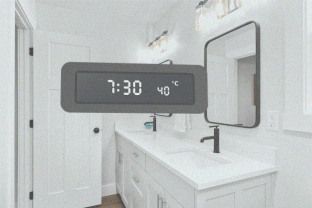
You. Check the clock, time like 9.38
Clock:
7.30
